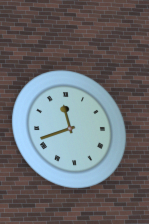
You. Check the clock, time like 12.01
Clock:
11.42
